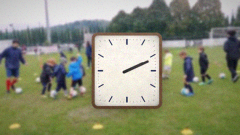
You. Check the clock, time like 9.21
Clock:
2.11
